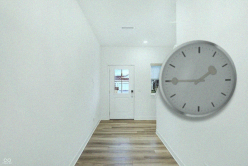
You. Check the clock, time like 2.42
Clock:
1.45
